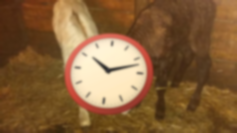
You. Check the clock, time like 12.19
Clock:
10.12
